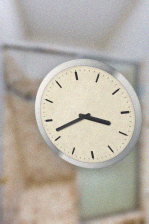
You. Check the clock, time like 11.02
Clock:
3.42
